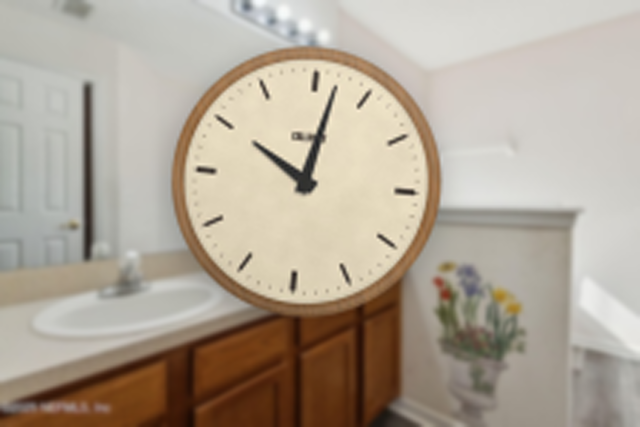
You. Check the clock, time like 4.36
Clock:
10.02
